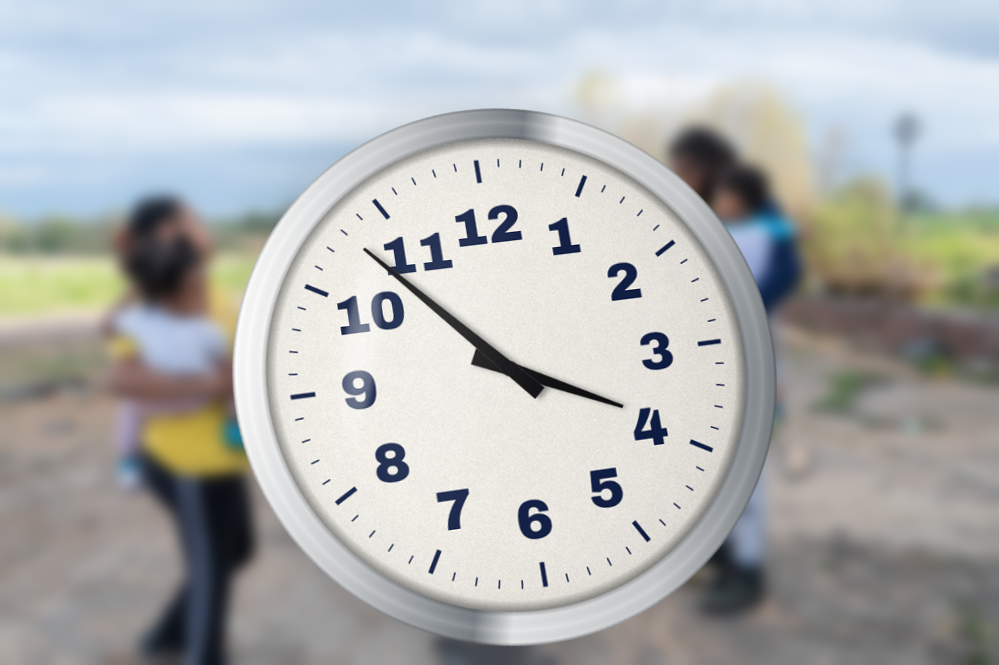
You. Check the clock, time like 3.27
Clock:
3.53
